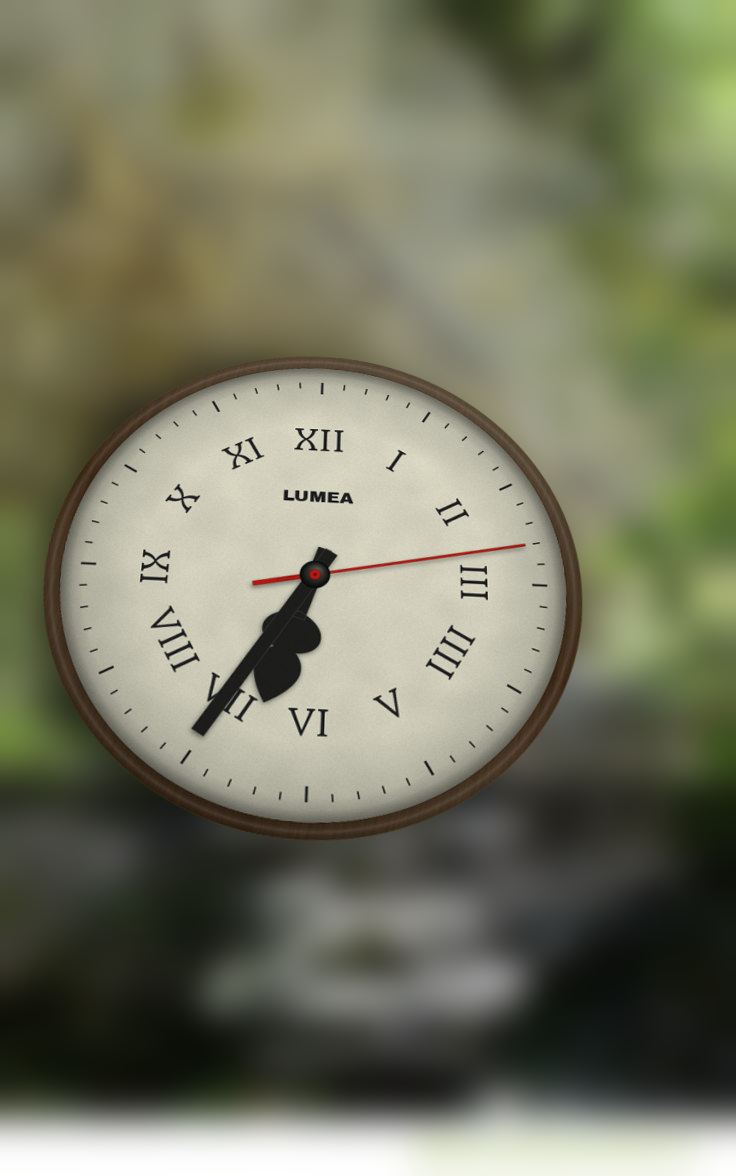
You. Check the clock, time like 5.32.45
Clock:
6.35.13
